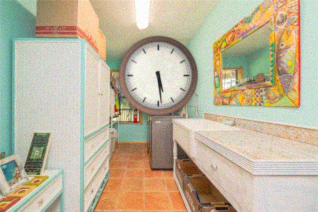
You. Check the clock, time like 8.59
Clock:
5.29
